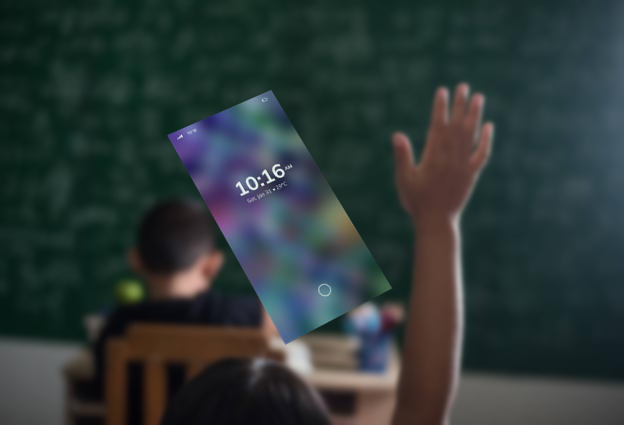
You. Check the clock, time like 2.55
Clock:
10.16
